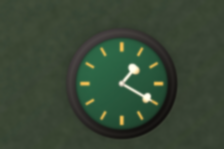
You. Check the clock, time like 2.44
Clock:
1.20
